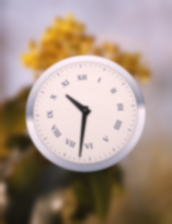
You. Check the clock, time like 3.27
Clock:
10.32
